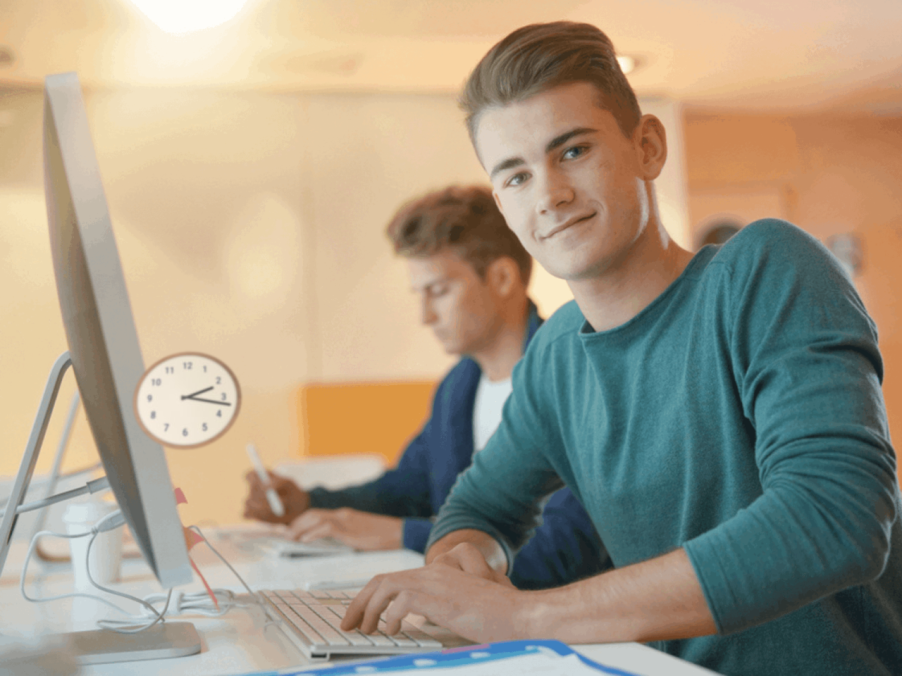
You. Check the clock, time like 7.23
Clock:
2.17
